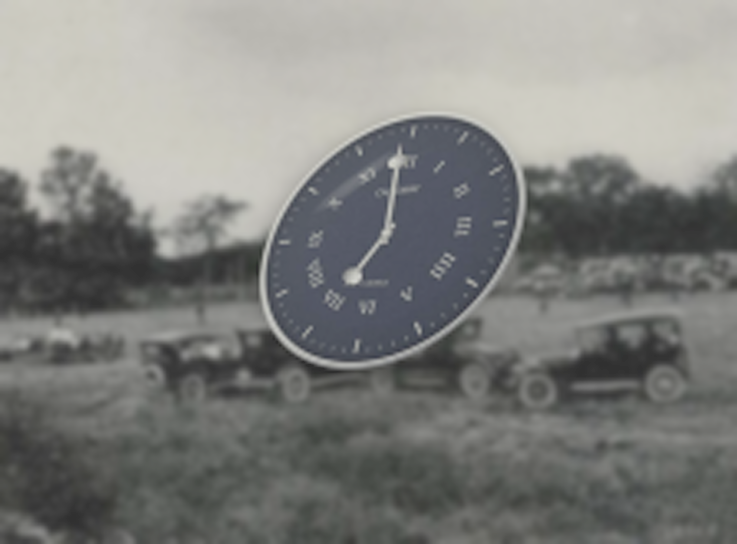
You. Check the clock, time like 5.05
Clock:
6.59
